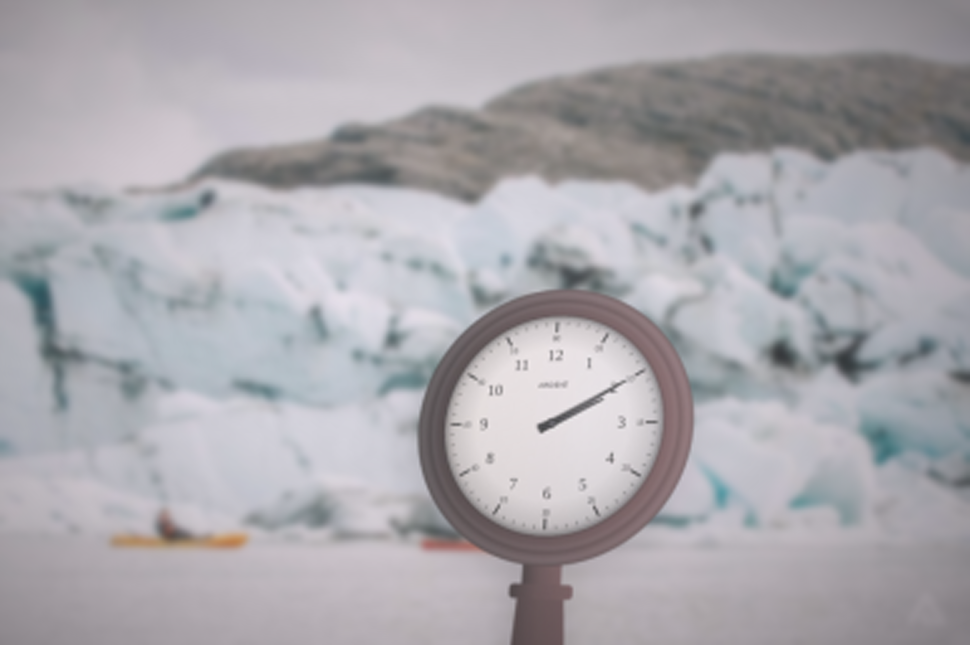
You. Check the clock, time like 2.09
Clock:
2.10
